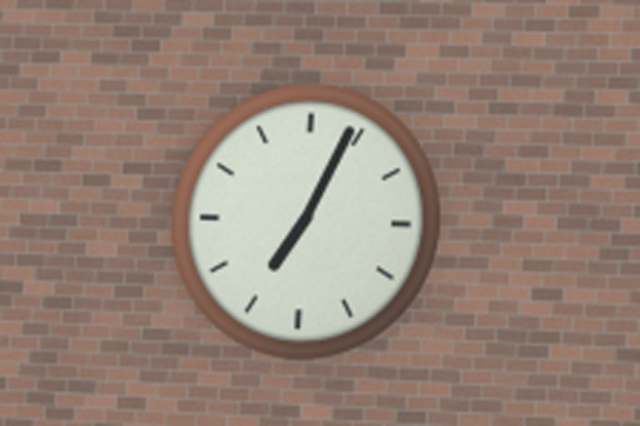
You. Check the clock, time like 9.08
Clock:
7.04
